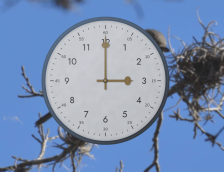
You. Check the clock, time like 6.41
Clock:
3.00
